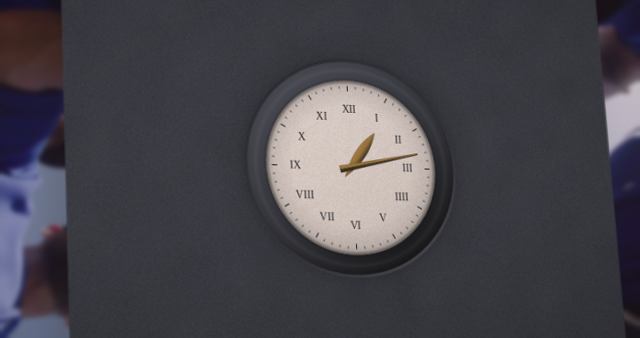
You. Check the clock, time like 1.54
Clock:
1.13
